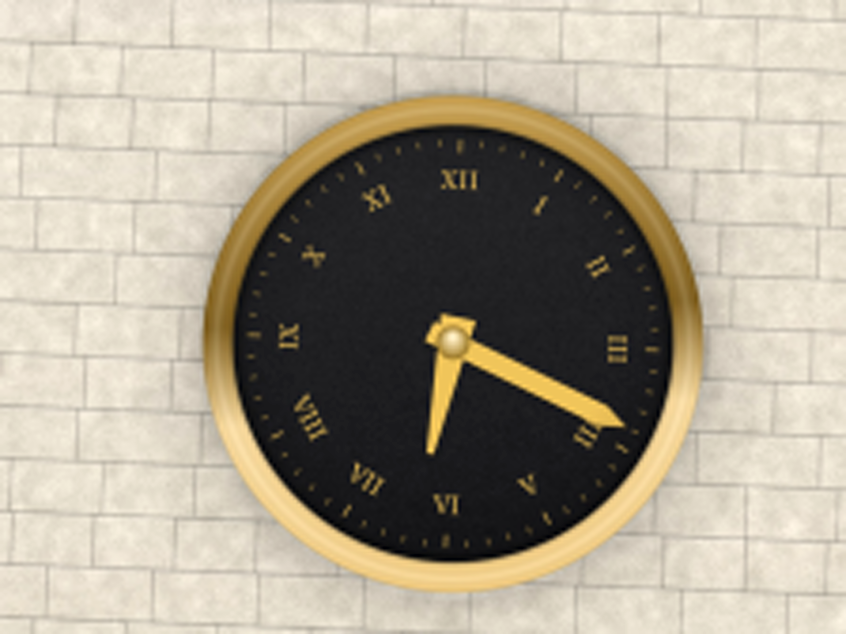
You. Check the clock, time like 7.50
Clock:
6.19
